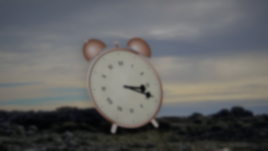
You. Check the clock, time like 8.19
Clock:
3.19
